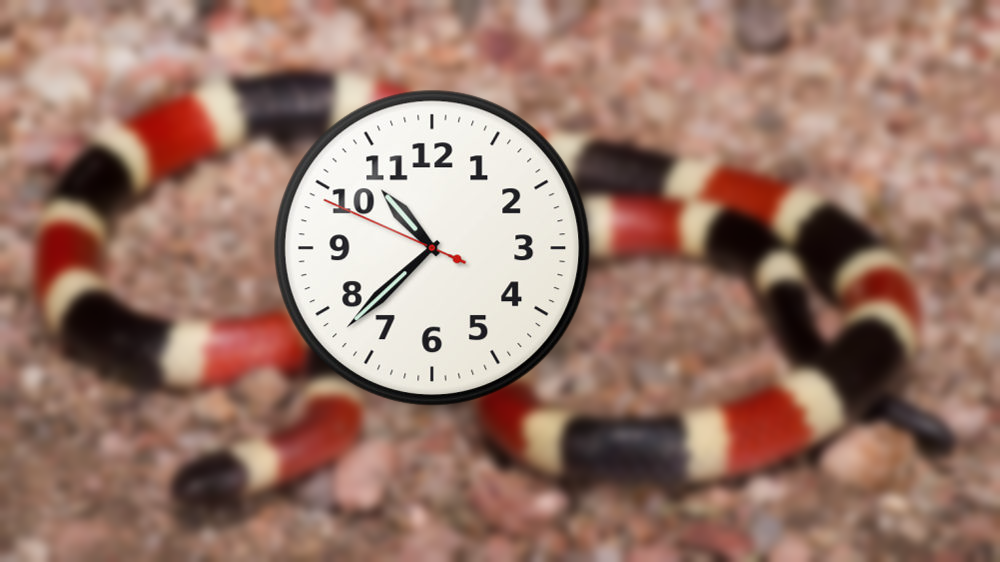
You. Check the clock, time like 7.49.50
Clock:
10.37.49
